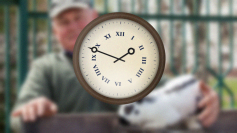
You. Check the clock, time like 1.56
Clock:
1.48
